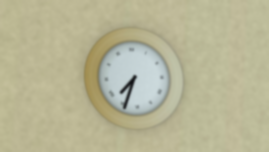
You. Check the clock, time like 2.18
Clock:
7.34
